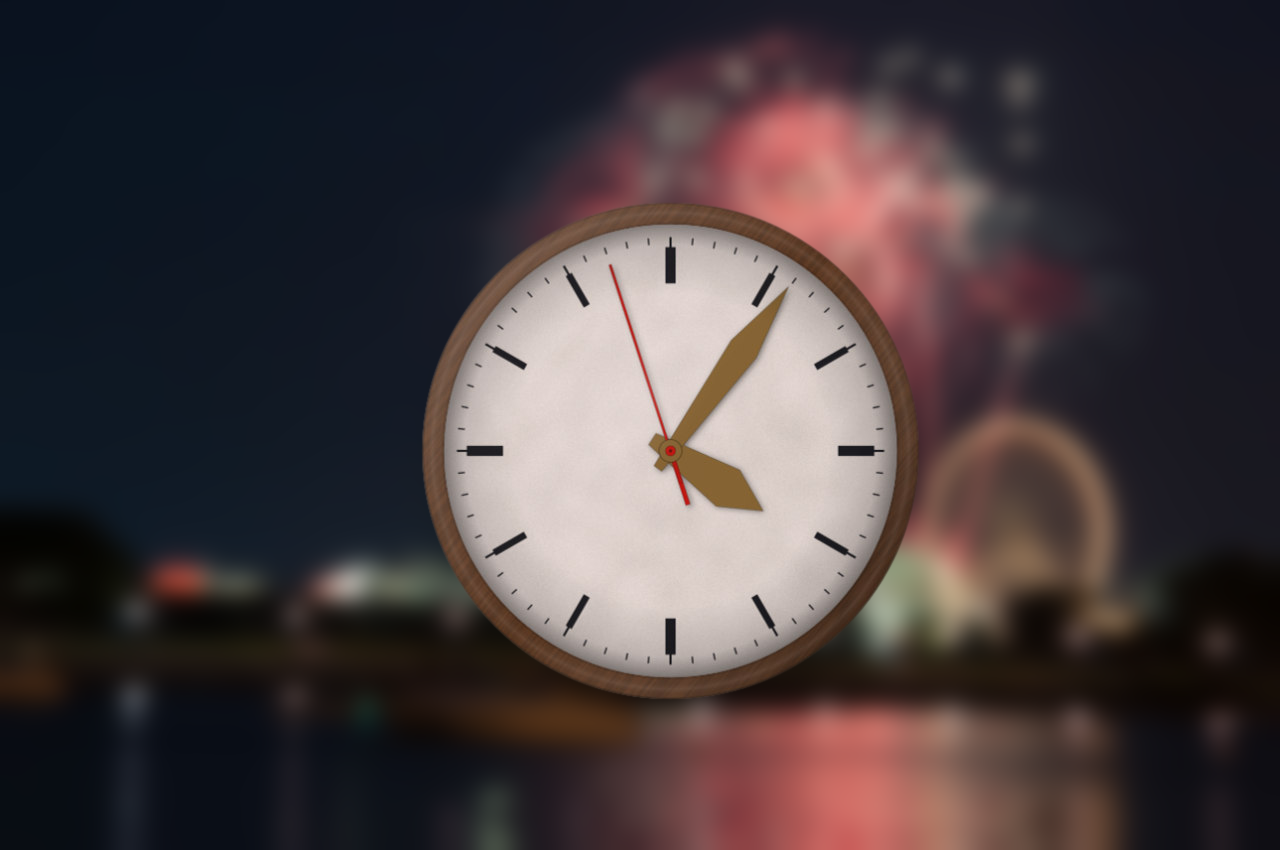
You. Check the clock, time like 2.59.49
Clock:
4.05.57
